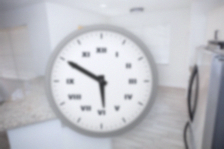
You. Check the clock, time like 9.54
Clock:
5.50
